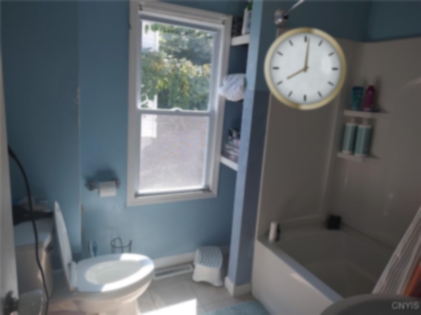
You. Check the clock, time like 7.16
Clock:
8.01
